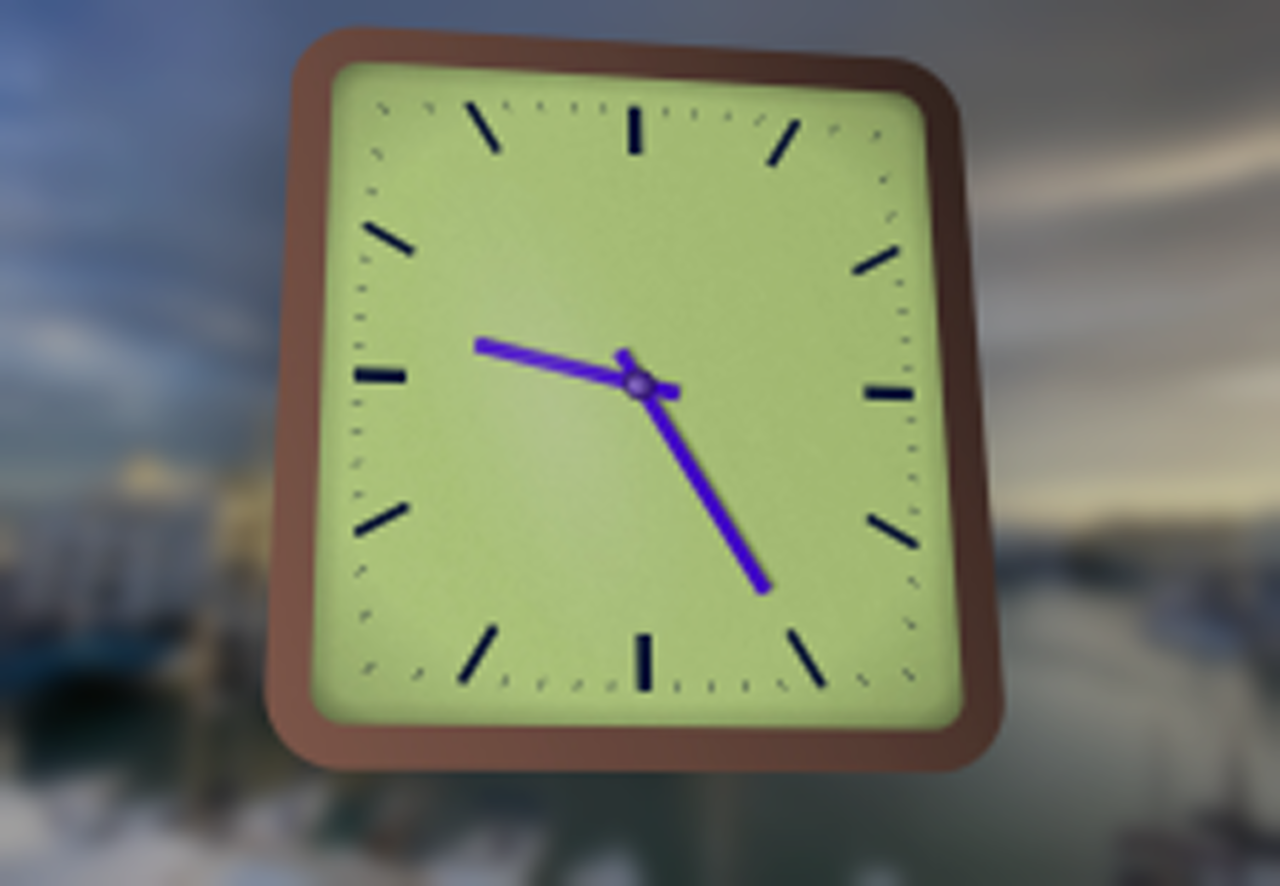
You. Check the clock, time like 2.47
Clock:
9.25
